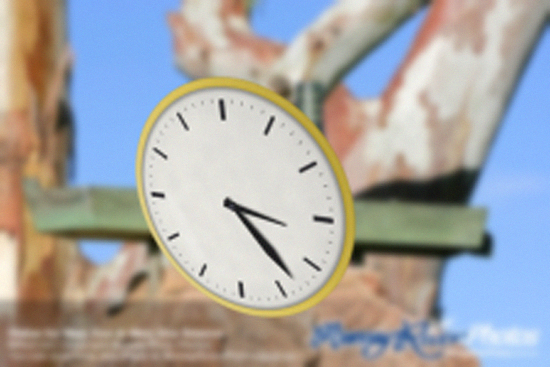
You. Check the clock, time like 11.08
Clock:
3.23
